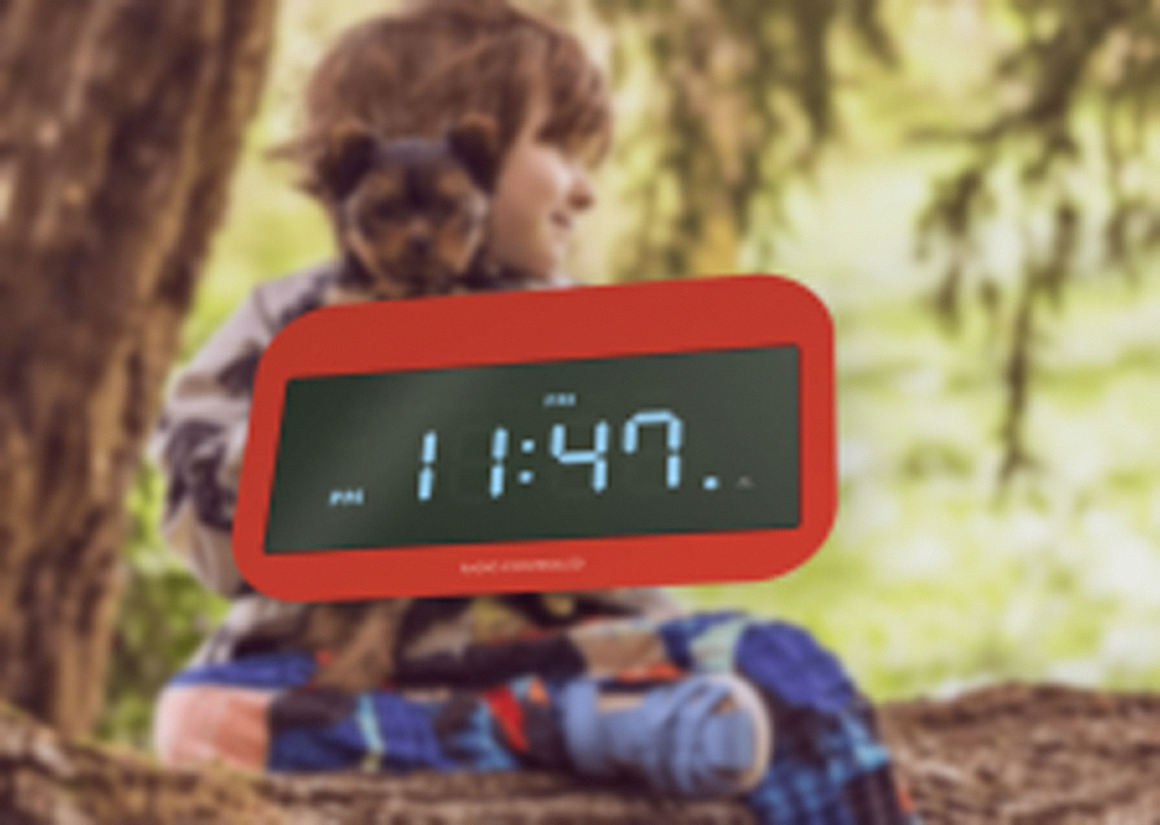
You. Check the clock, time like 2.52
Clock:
11.47
